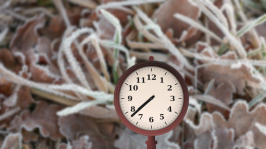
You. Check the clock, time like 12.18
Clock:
7.38
